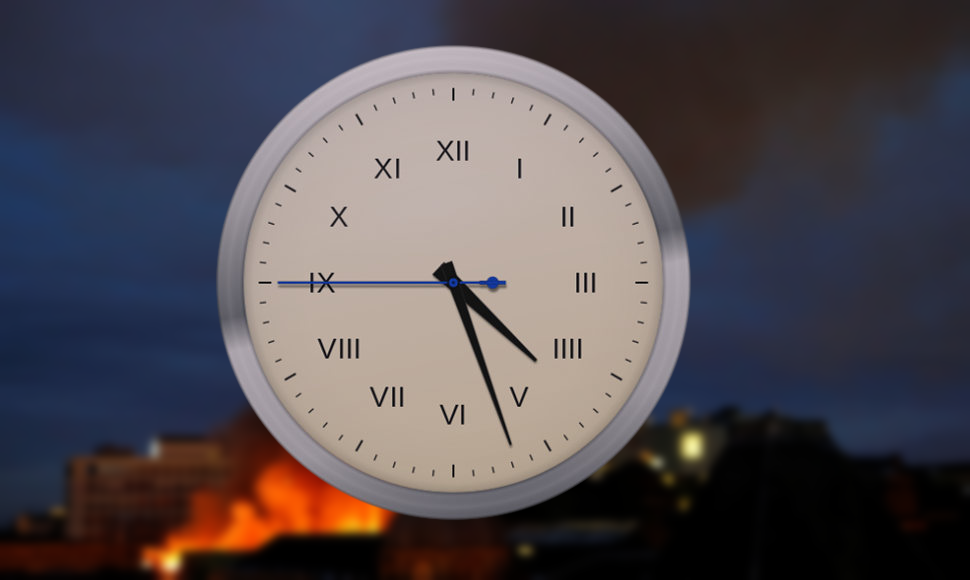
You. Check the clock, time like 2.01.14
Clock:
4.26.45
